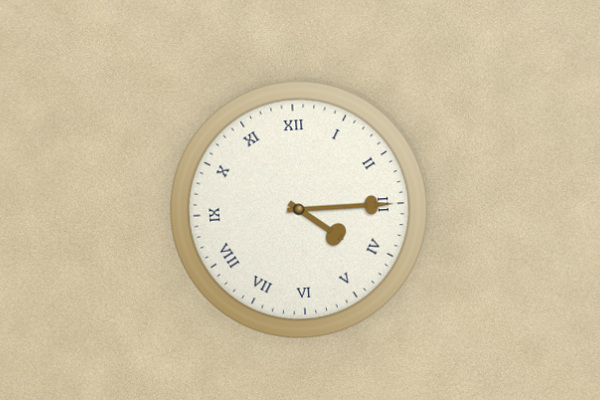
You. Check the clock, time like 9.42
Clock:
4.15
